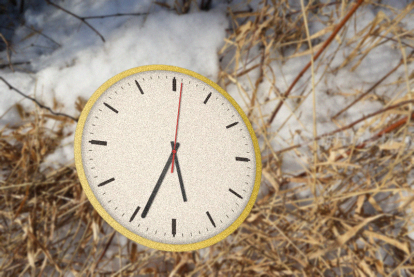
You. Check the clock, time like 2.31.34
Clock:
5.34.01
